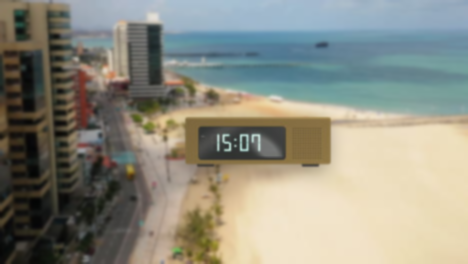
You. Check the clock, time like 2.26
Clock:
15.07
